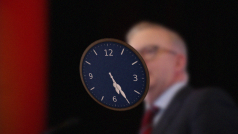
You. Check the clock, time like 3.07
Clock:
5.25
